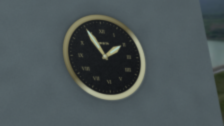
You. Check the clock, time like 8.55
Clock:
1.55
